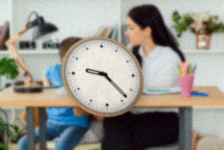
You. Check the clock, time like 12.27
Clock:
9.23
